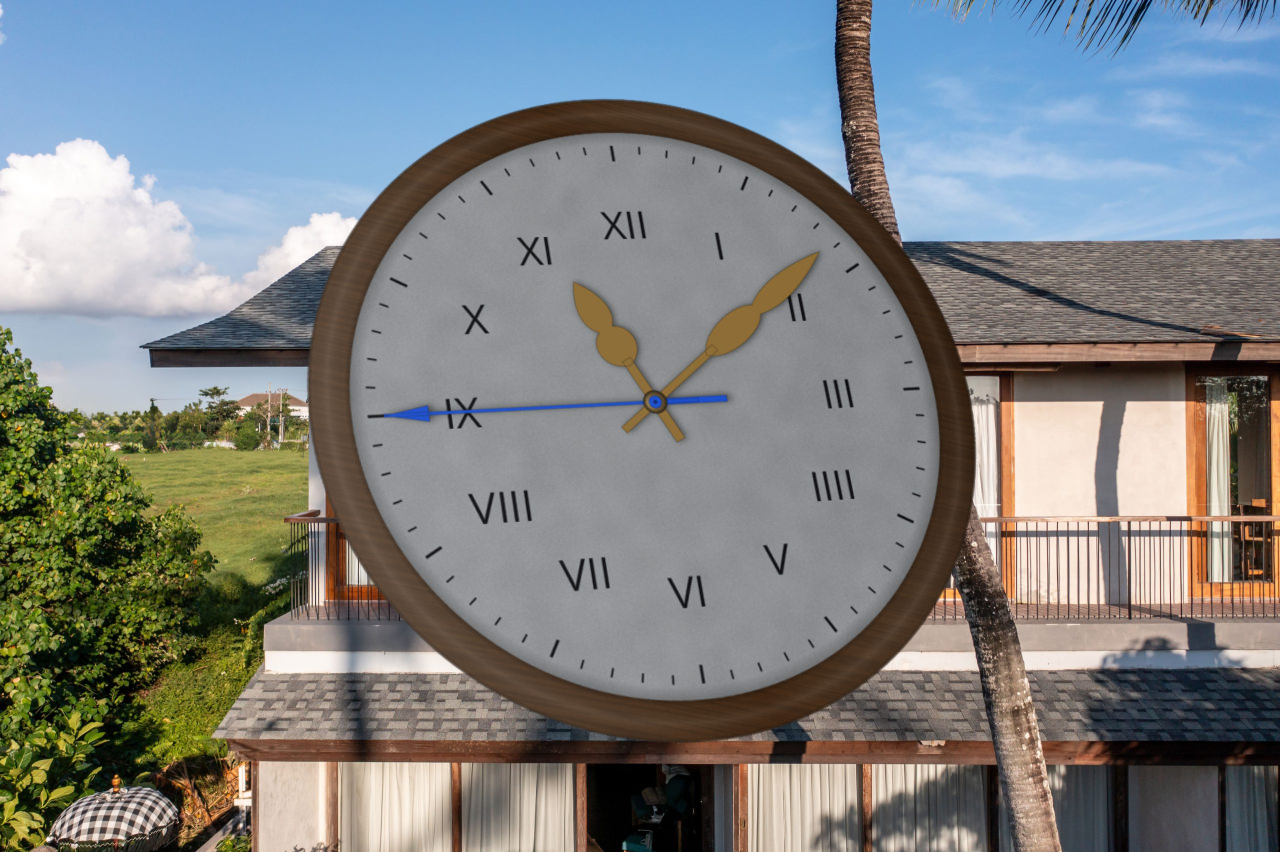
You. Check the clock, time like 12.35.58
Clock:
11.08.45
